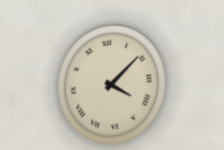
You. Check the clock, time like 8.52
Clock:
4.09
